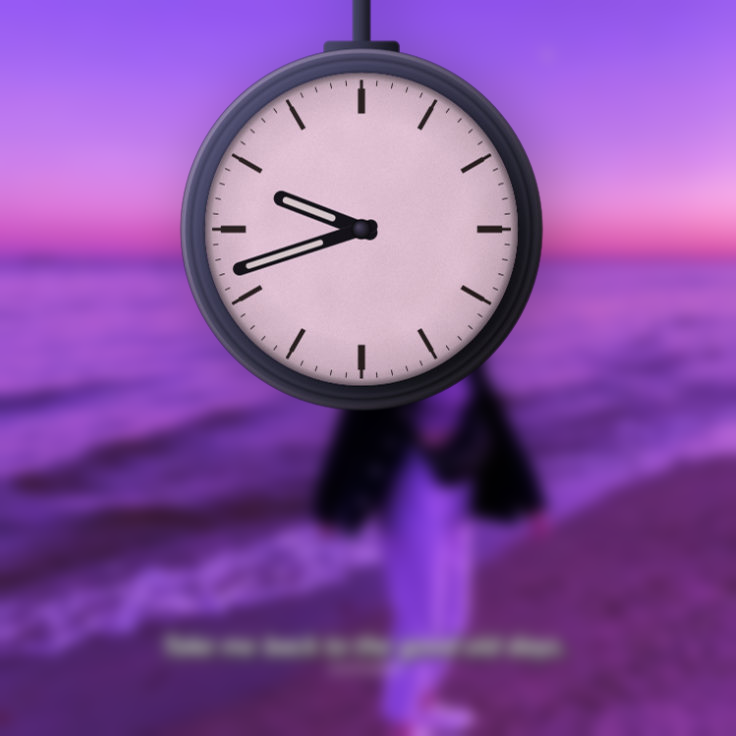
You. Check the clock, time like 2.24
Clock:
9.42
